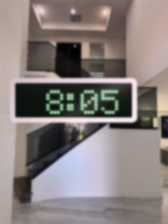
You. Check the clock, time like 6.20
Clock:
8.05
